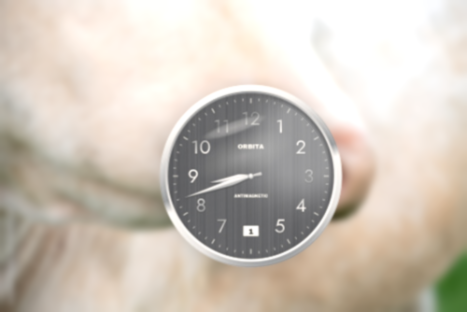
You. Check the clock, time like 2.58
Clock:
8.42
